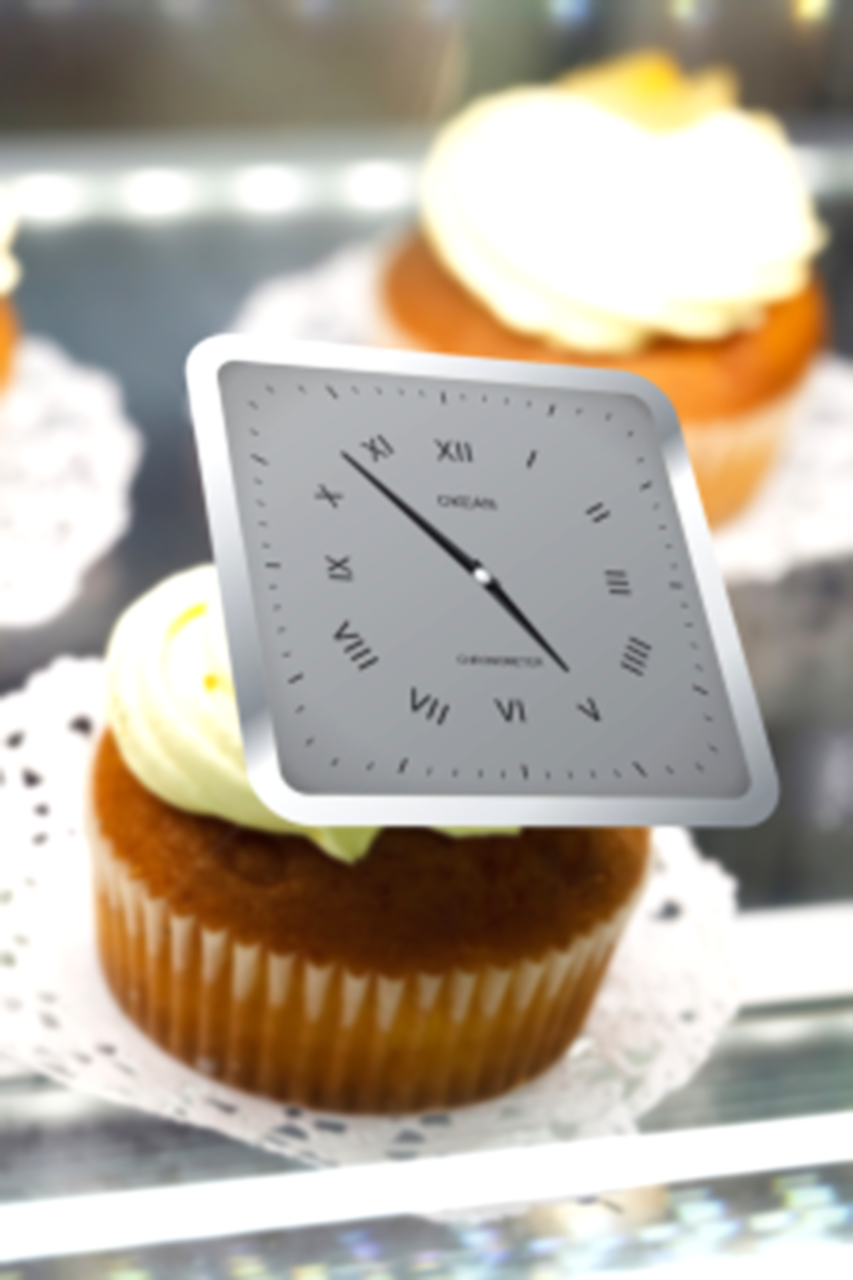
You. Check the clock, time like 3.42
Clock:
4.53
